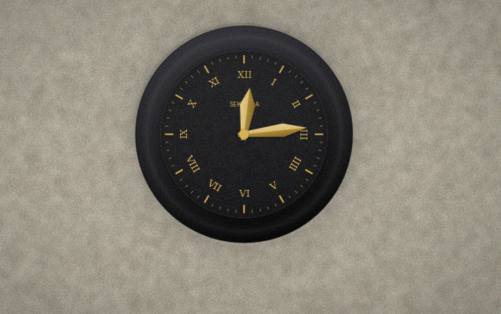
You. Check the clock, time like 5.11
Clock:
12.14
